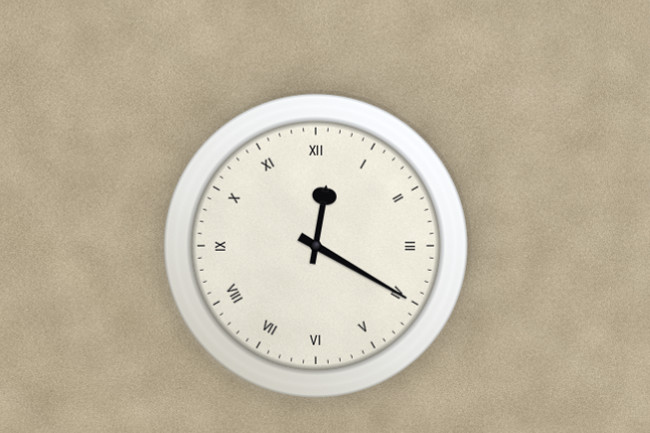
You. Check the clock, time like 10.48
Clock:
12.20
